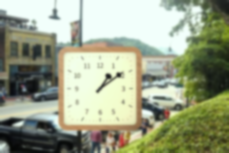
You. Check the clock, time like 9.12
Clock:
1.09
